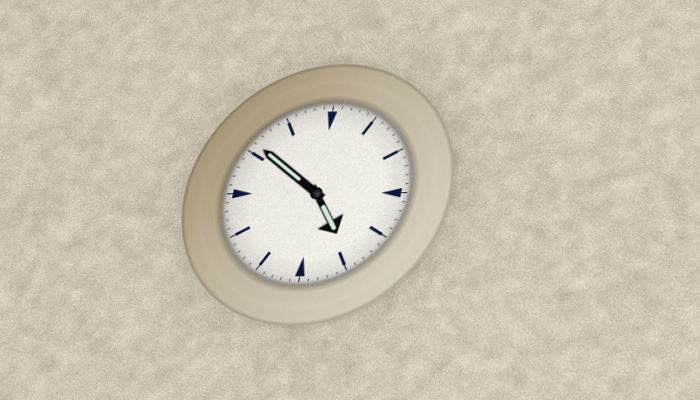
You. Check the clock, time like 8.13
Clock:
4.51
